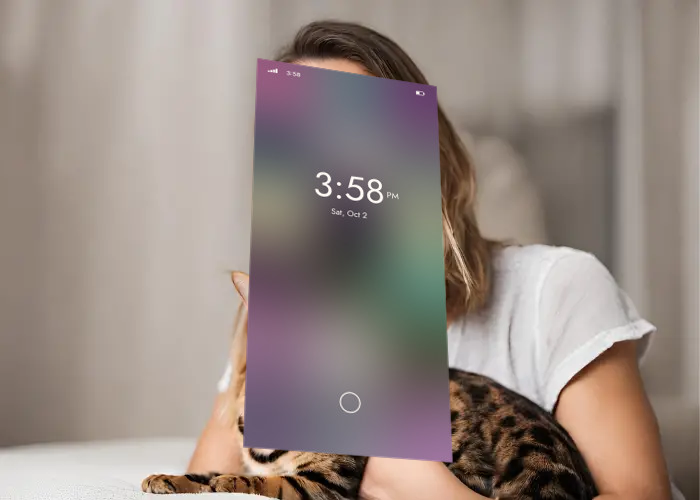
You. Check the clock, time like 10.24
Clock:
3.58
